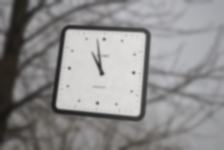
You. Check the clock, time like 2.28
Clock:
10.58
